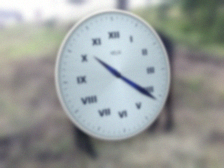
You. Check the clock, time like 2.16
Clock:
10.21
